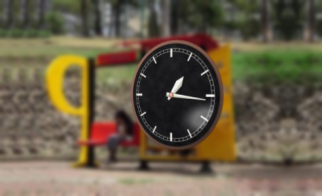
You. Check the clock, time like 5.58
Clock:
1.16
